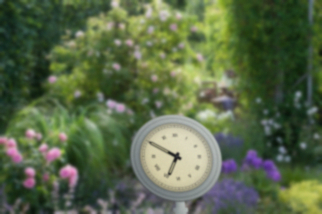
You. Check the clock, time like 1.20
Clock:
6.50
